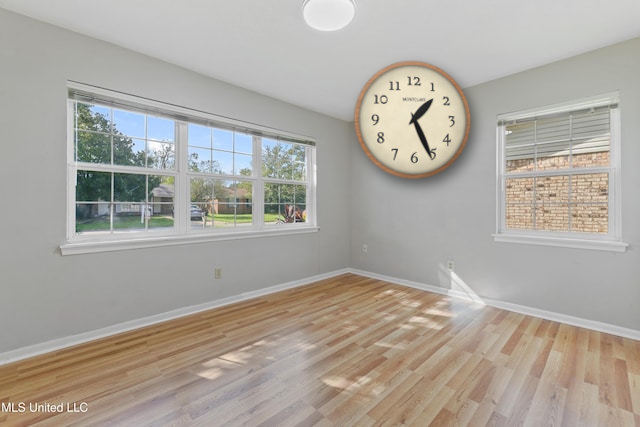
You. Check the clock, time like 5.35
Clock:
1.26
